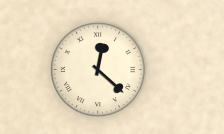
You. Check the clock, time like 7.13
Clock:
12.22
